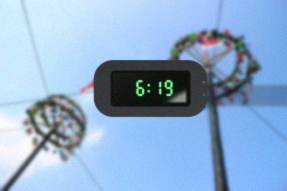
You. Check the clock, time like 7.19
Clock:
6.19
